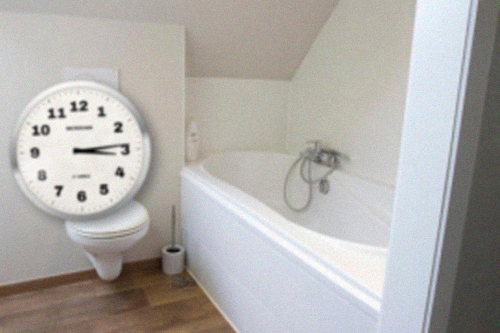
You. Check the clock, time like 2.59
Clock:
3.14
